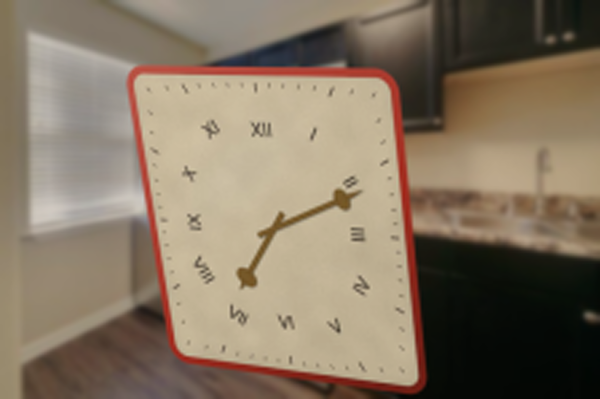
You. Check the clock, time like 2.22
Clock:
7.11
